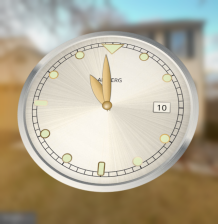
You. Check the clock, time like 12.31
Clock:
10.59
